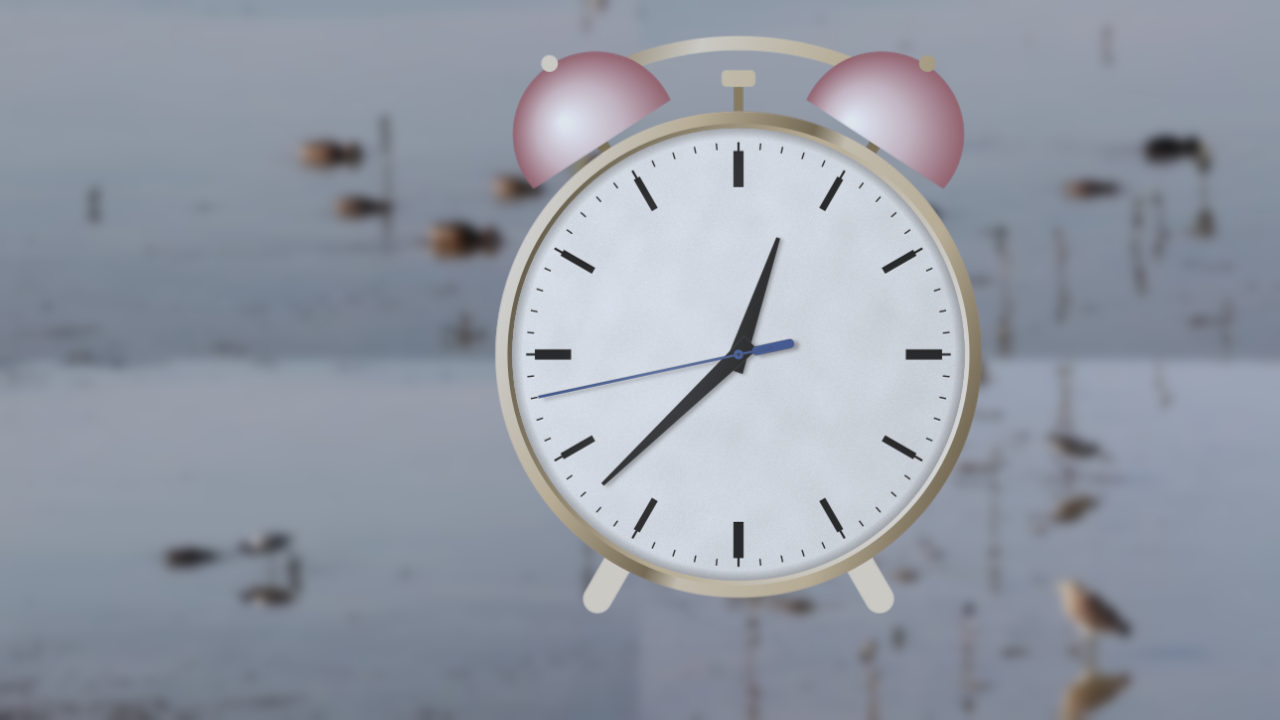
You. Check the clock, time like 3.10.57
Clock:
12.37.43
